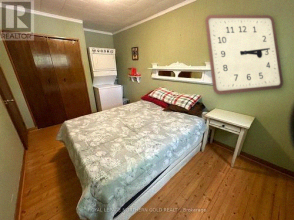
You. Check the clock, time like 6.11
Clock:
3.14
